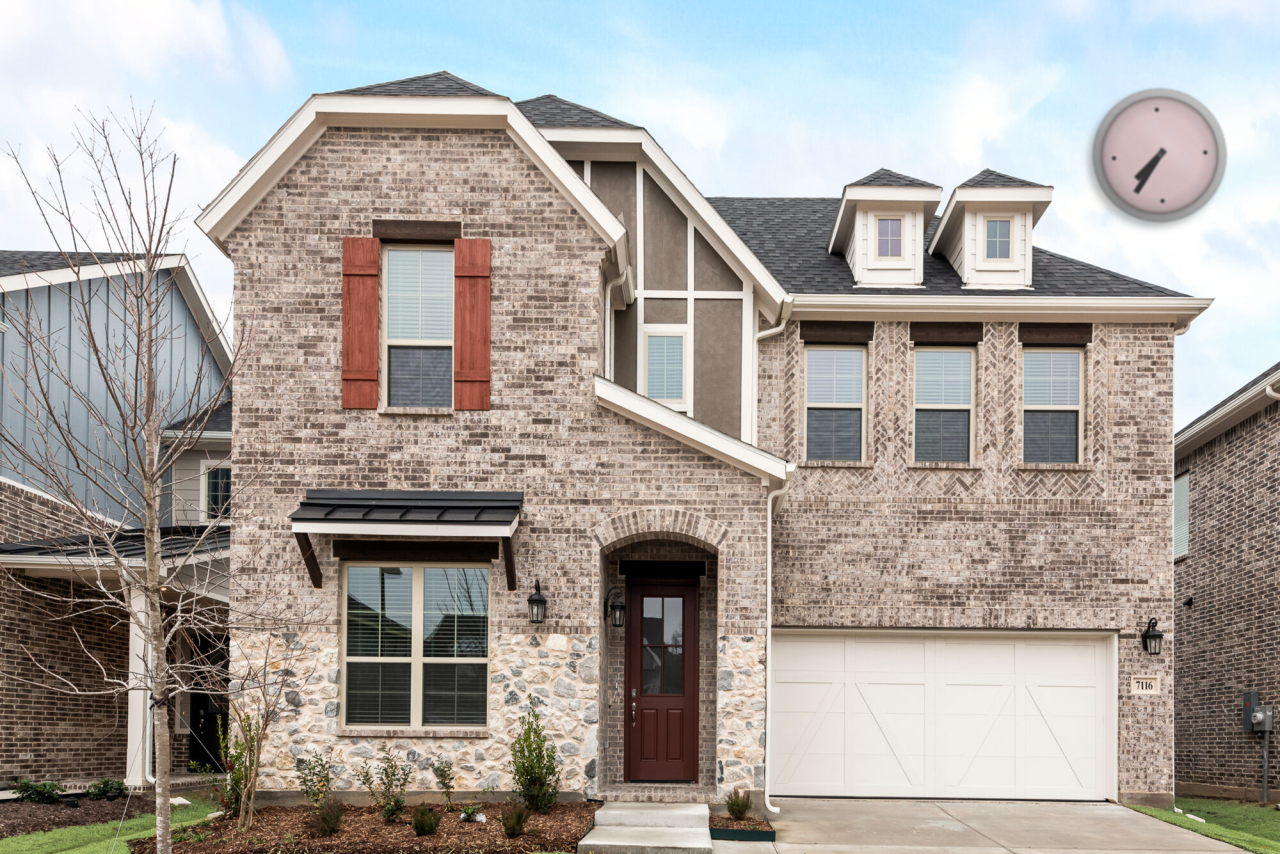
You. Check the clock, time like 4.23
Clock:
7.36
